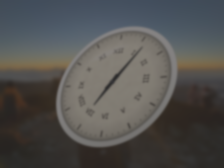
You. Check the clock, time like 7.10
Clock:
7.06
